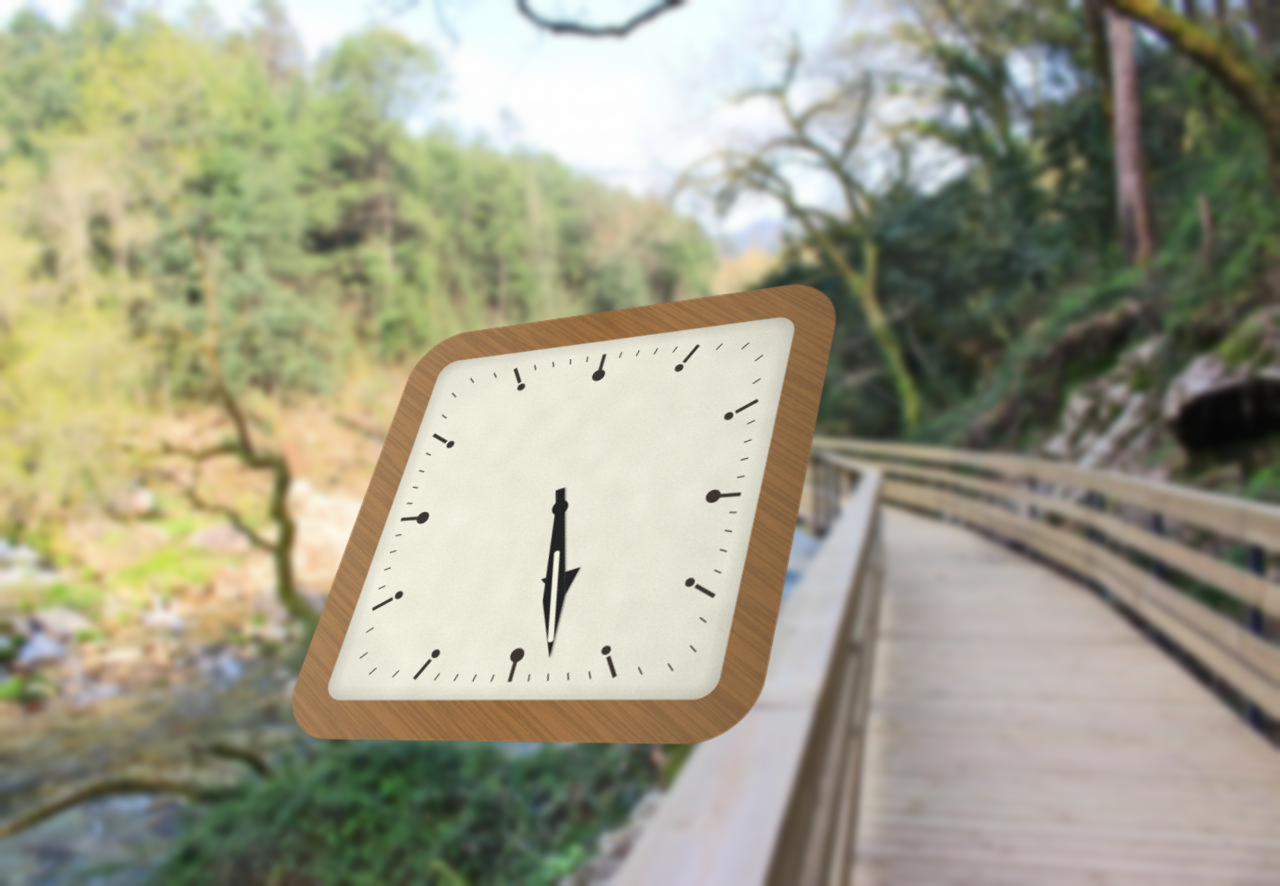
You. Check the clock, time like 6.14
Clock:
5.28
